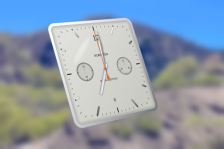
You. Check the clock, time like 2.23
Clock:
7.01
